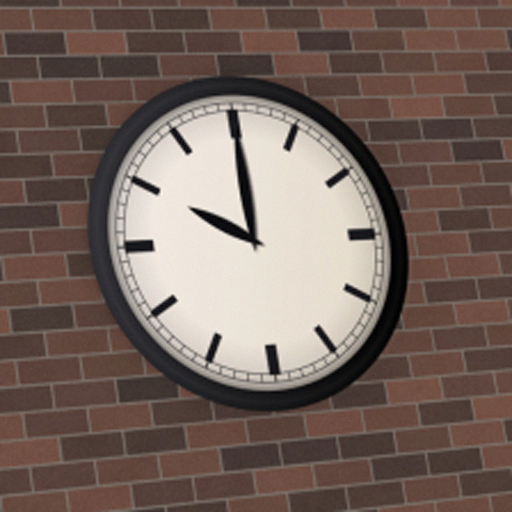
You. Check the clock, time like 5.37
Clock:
10.00
